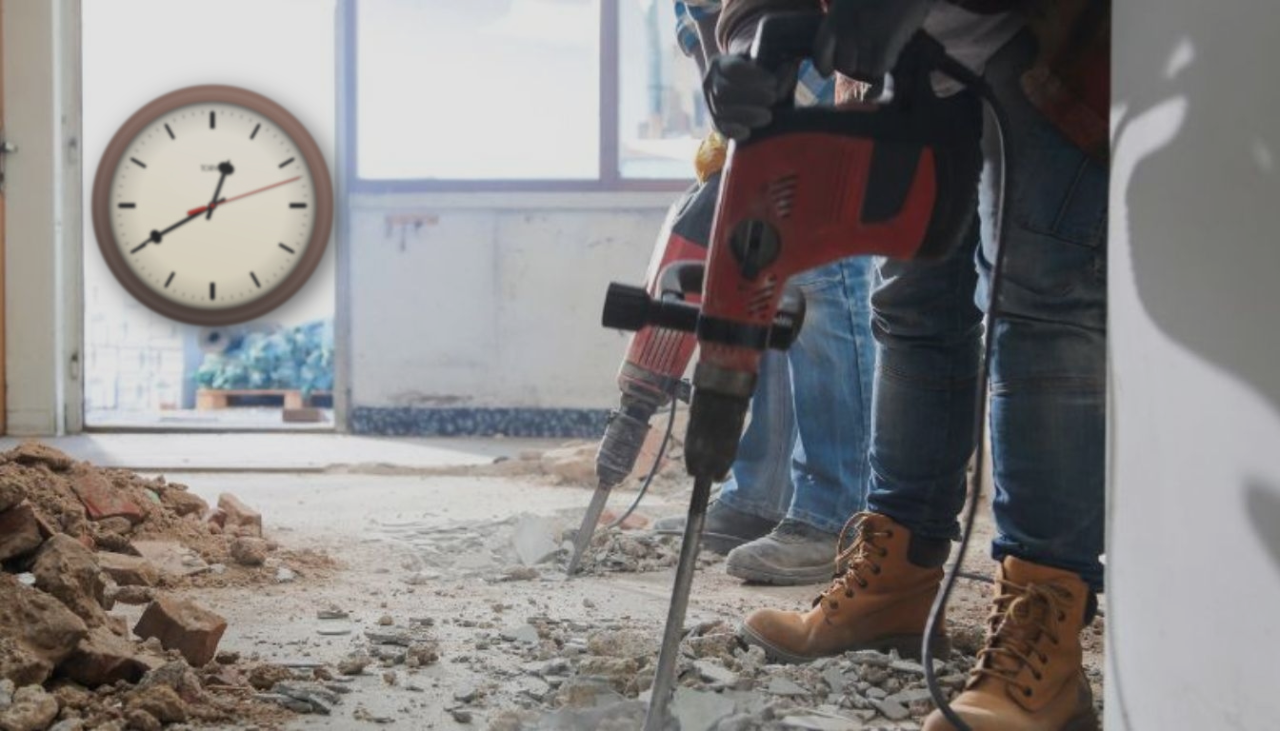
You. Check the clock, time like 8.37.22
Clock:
12.40.12
